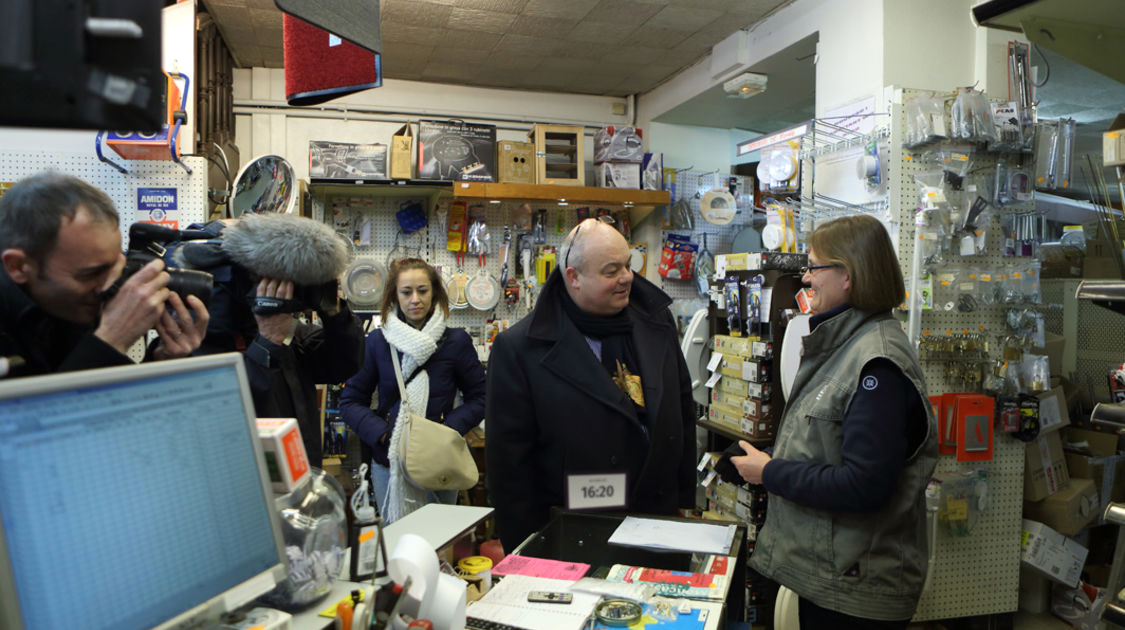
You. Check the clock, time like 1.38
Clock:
16.20
